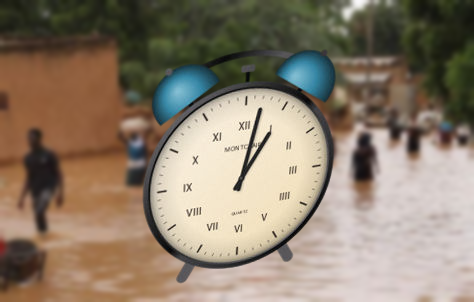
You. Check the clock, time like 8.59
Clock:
1.02
